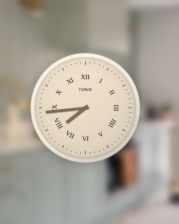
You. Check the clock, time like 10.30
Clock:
7.44
